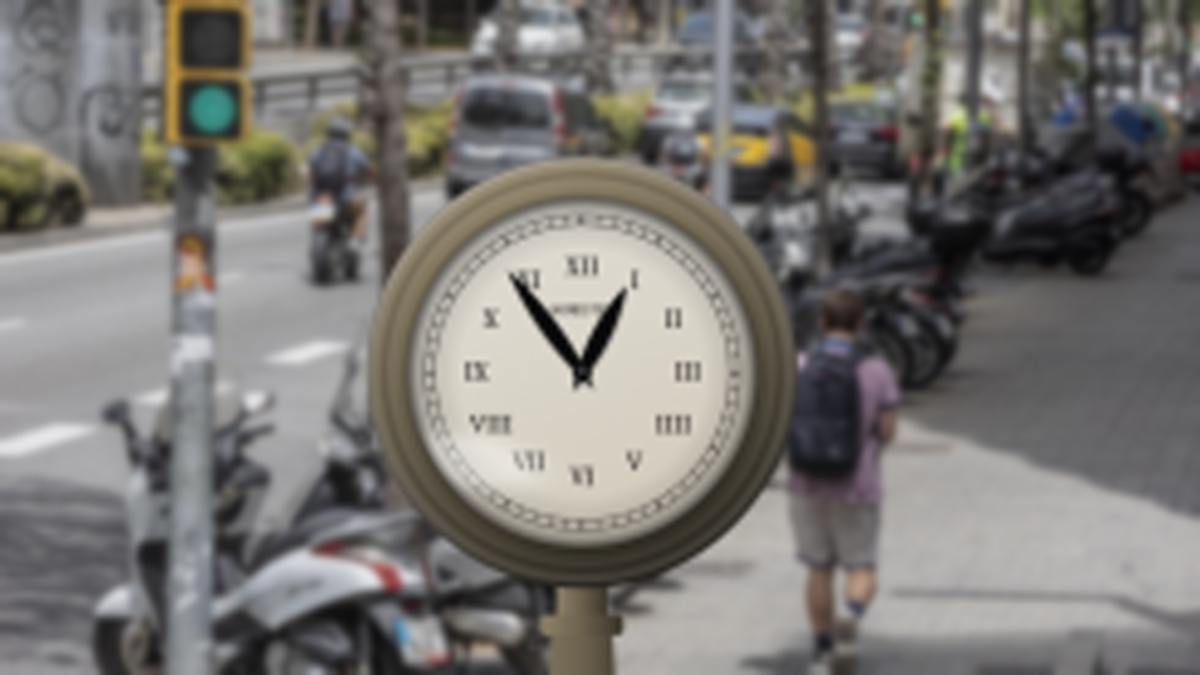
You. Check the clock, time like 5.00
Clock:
12.54
